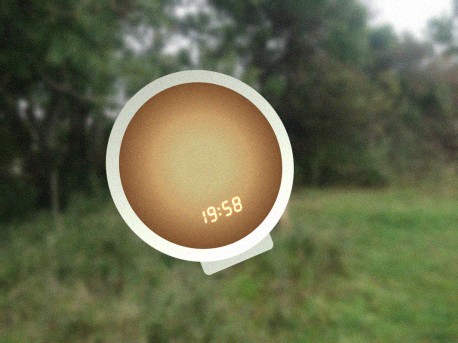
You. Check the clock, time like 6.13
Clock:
19.58
